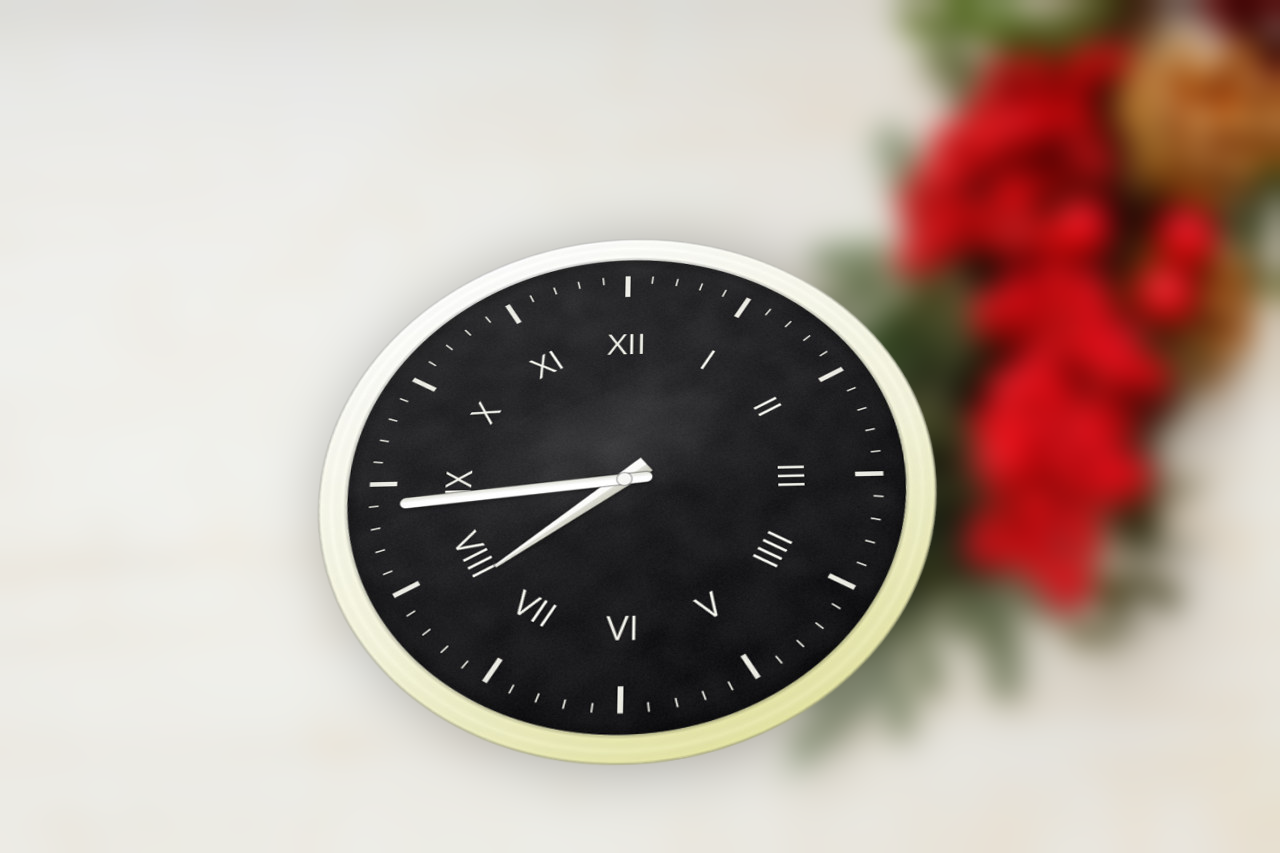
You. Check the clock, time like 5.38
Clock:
7.44
